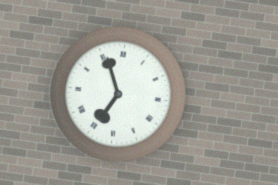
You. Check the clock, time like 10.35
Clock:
6.56
